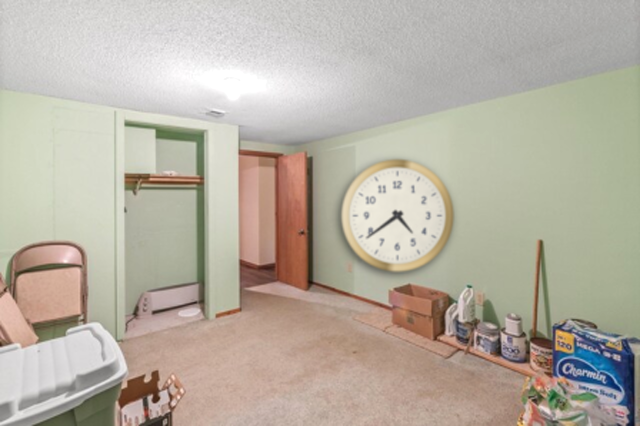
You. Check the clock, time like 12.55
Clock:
4.39
